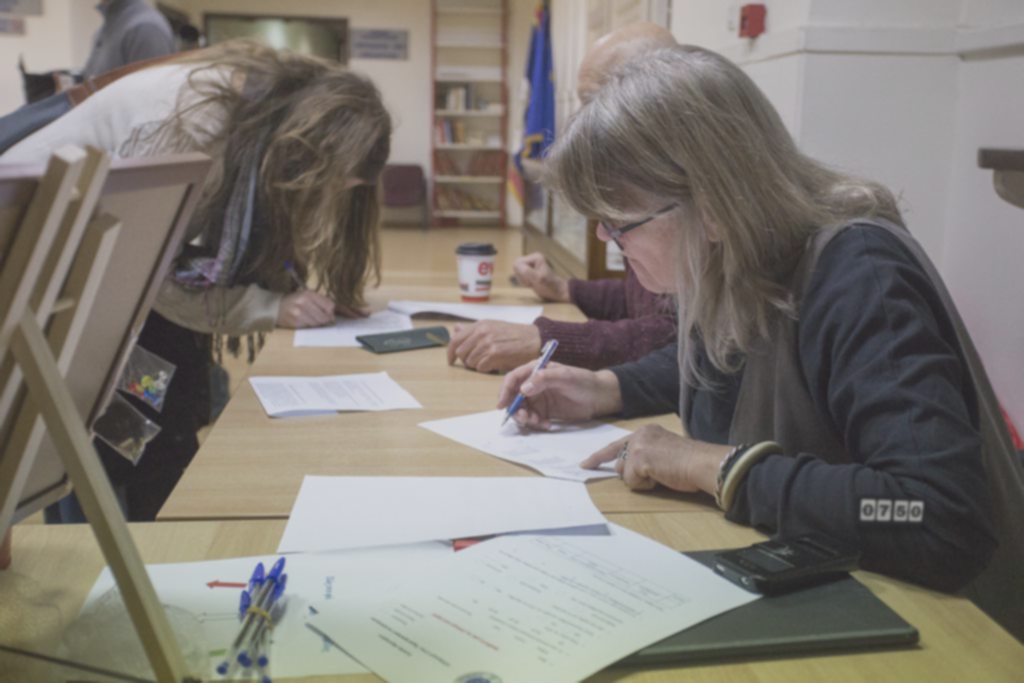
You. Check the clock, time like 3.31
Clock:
7.50
